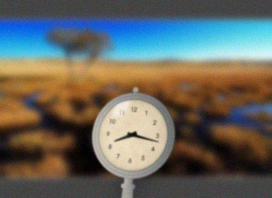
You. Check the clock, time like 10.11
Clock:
8.17
